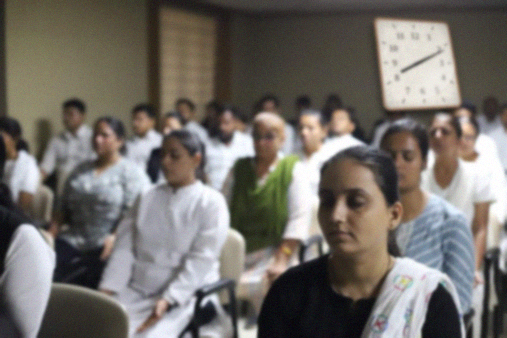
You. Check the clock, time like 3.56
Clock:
8.11
